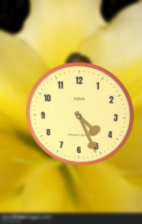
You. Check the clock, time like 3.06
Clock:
4.26
